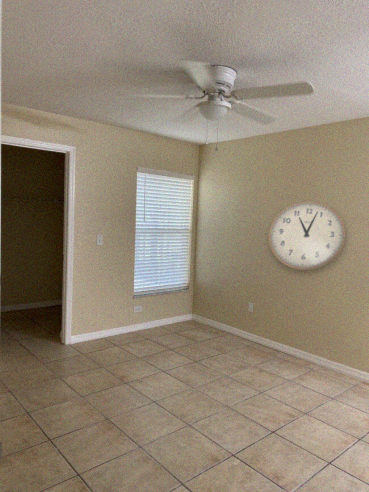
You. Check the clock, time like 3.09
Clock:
11.03
